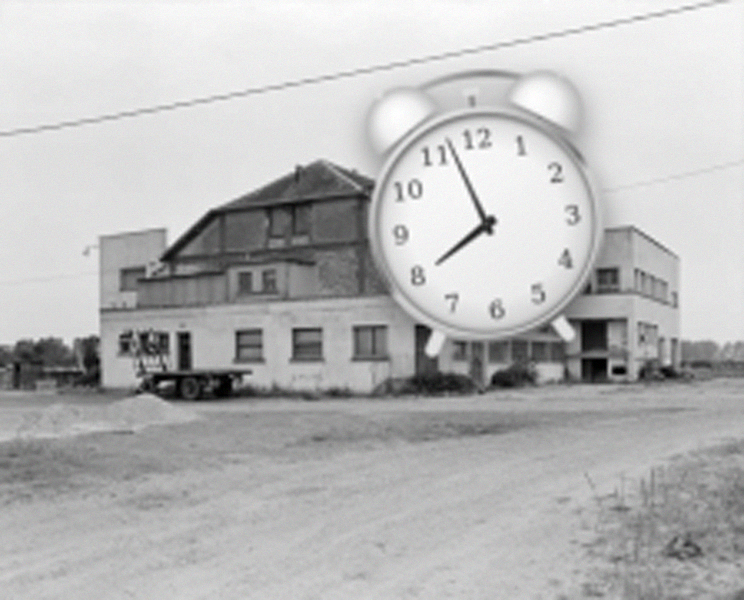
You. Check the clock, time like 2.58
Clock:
7.57
